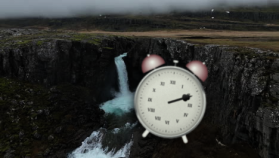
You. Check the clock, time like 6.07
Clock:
2.11
